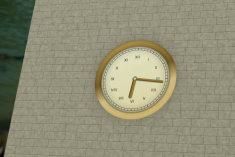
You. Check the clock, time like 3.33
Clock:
6.16
